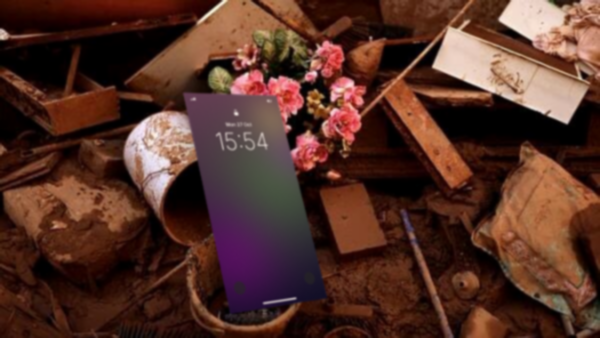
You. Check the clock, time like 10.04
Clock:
15.54
